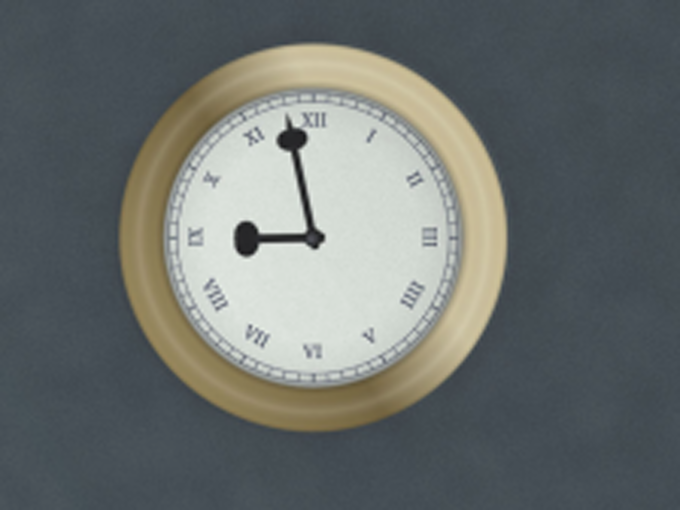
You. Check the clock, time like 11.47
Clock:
8.58
